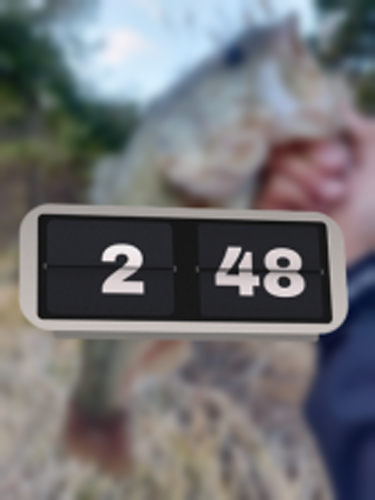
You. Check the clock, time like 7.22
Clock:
2.48
